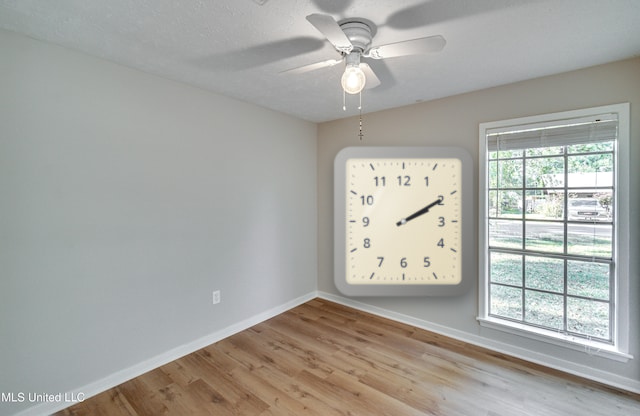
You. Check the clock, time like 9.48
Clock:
2.10
